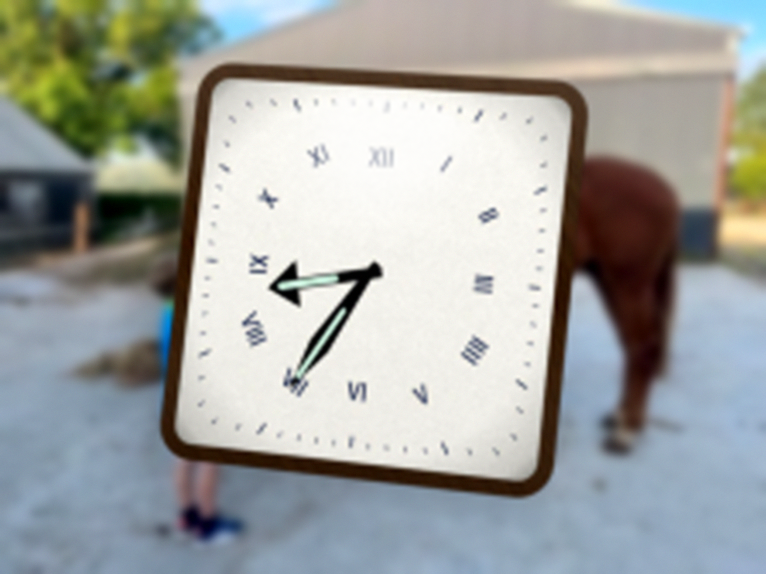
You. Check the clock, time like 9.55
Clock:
8.35
